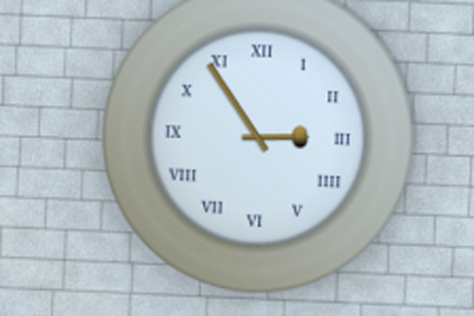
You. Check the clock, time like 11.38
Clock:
2.54
